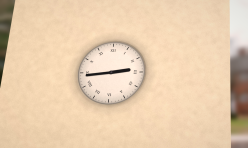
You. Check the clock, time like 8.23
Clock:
2.44
